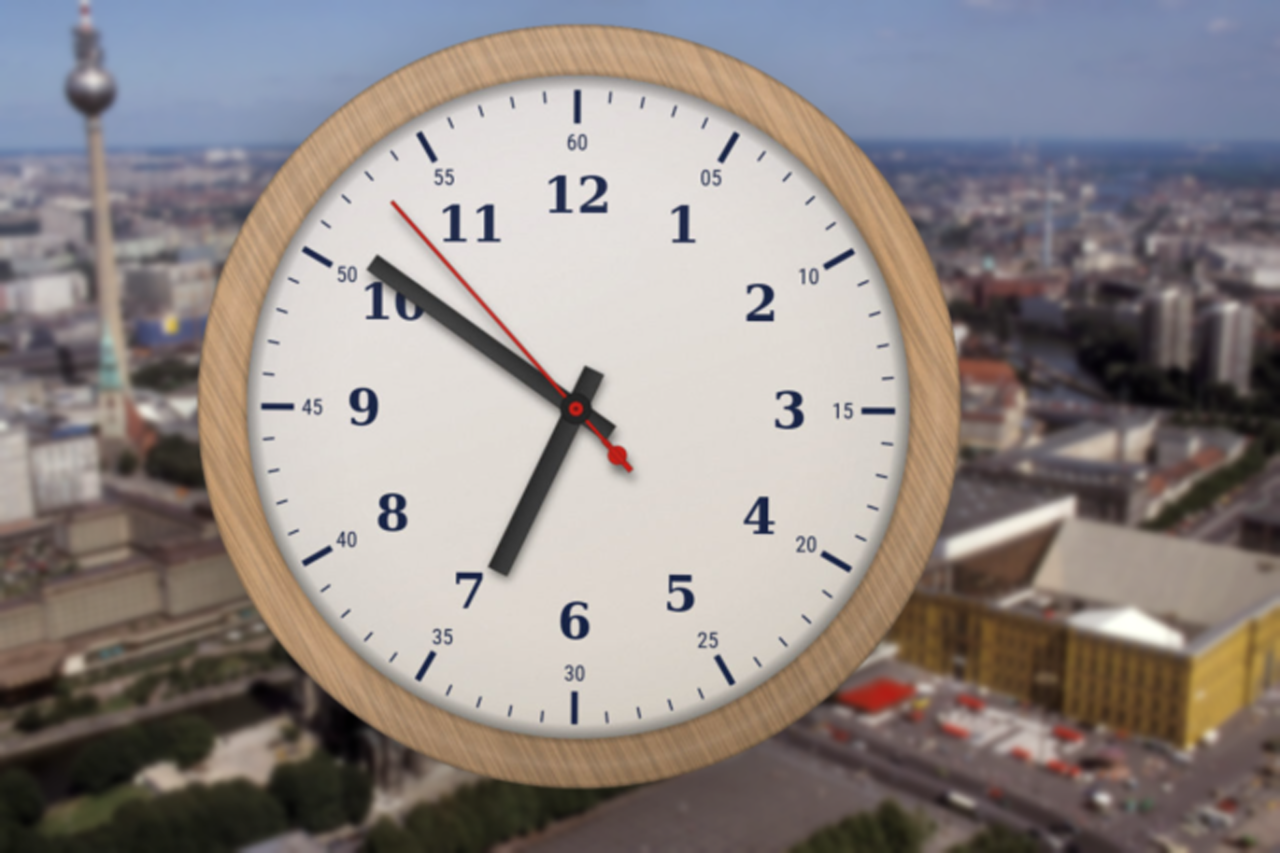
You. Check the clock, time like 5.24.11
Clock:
6.50.53
